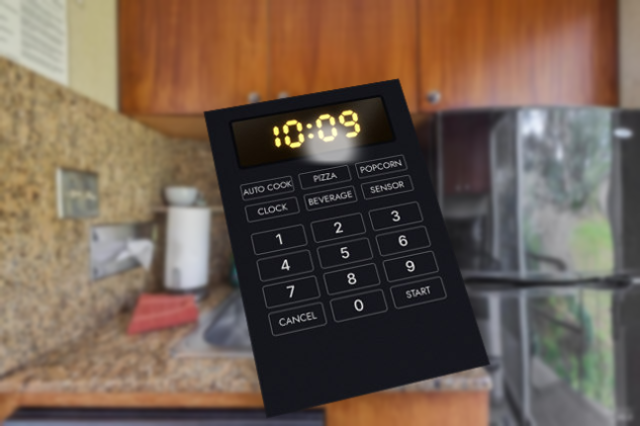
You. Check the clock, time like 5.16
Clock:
10.09
